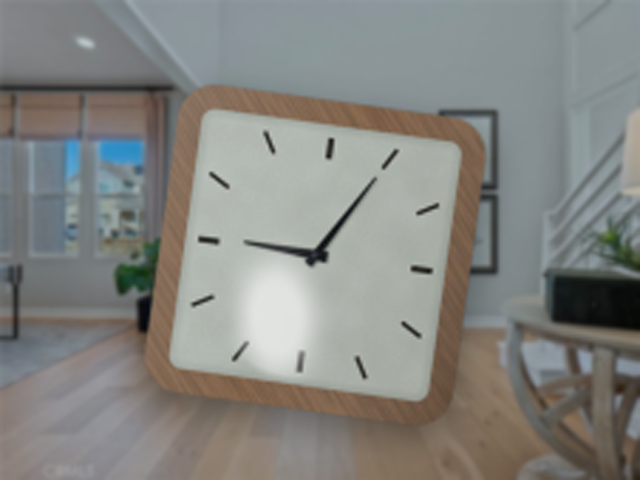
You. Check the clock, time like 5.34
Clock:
9.05
